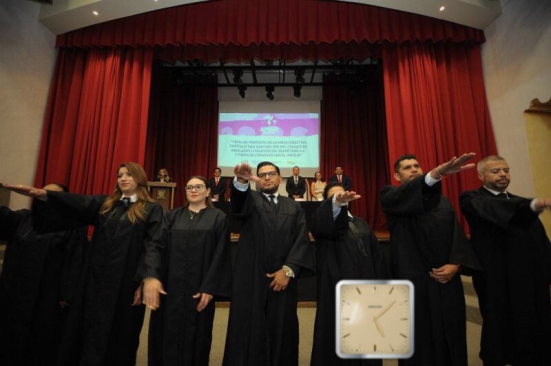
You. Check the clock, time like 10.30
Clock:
5.08
